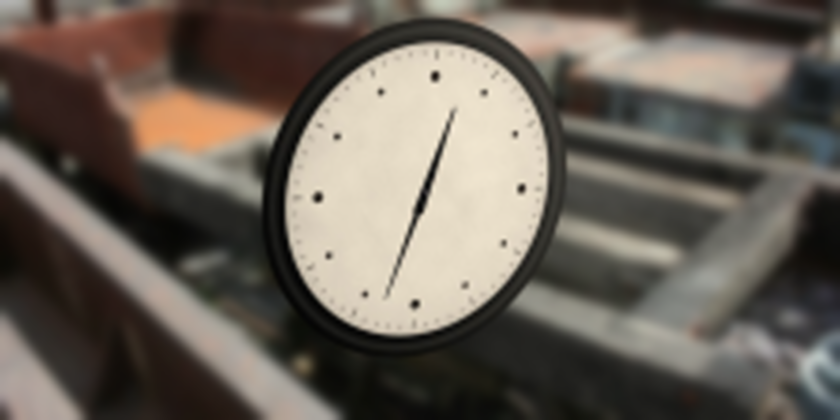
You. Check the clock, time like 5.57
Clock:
12.33
